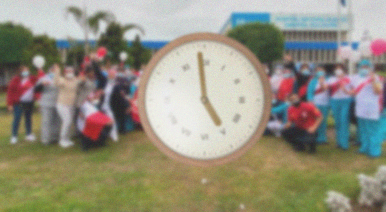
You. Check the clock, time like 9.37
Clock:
4.59
